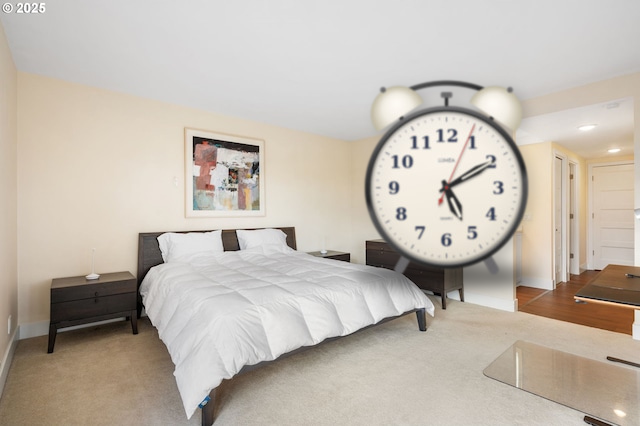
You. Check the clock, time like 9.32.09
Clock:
5.10.04
